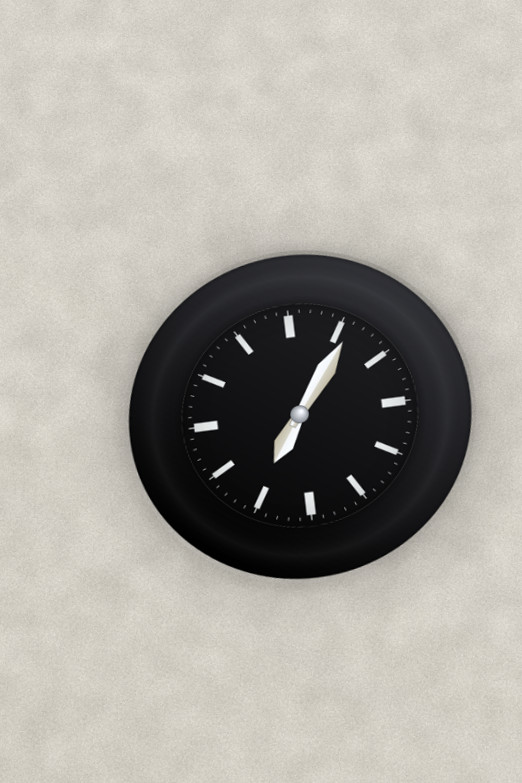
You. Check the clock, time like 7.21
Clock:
7.06
